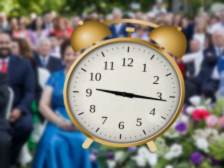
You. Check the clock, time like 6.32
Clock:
9.16
